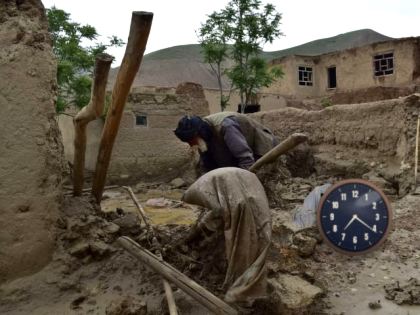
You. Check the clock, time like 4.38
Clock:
7.21
